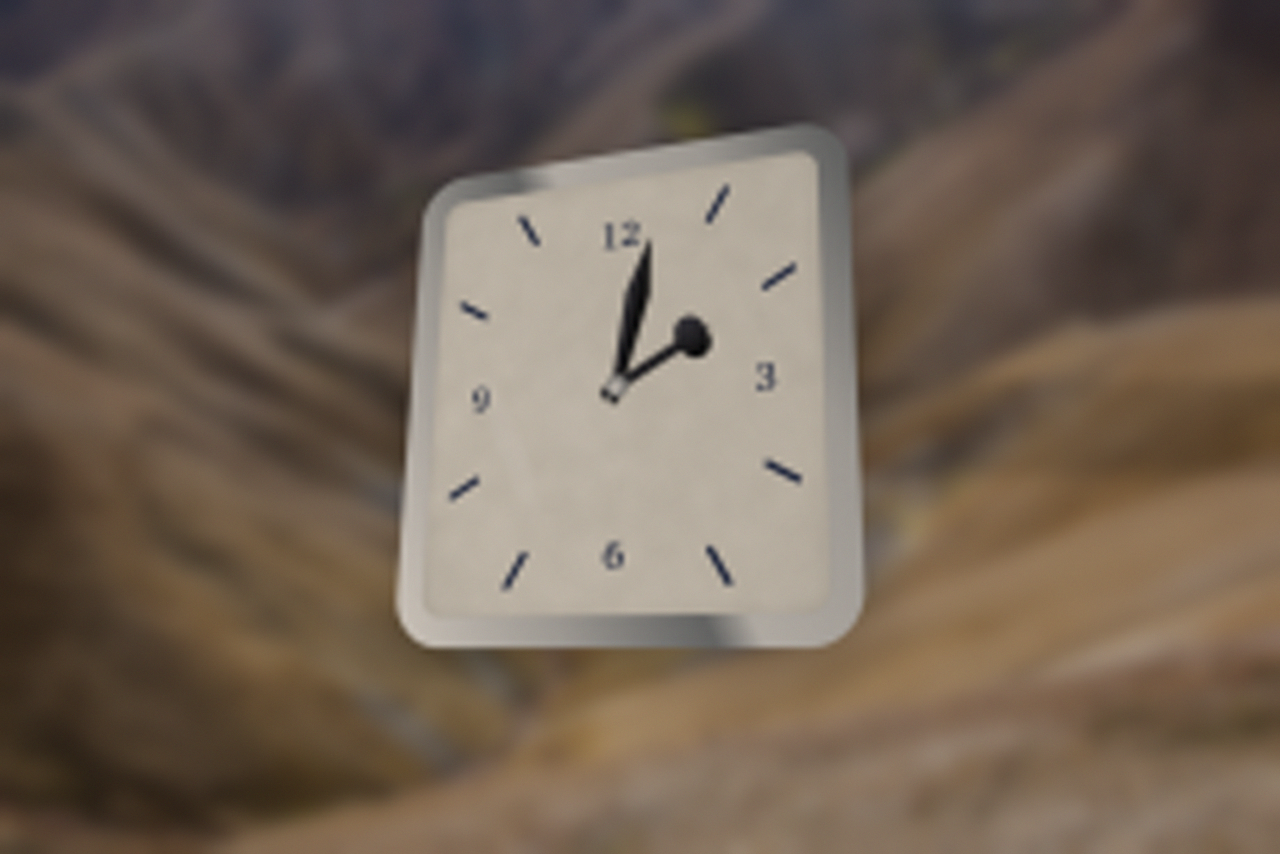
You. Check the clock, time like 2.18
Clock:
2.02
